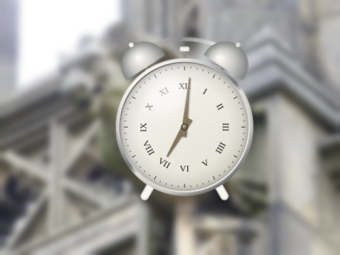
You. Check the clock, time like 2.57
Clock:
7.01
